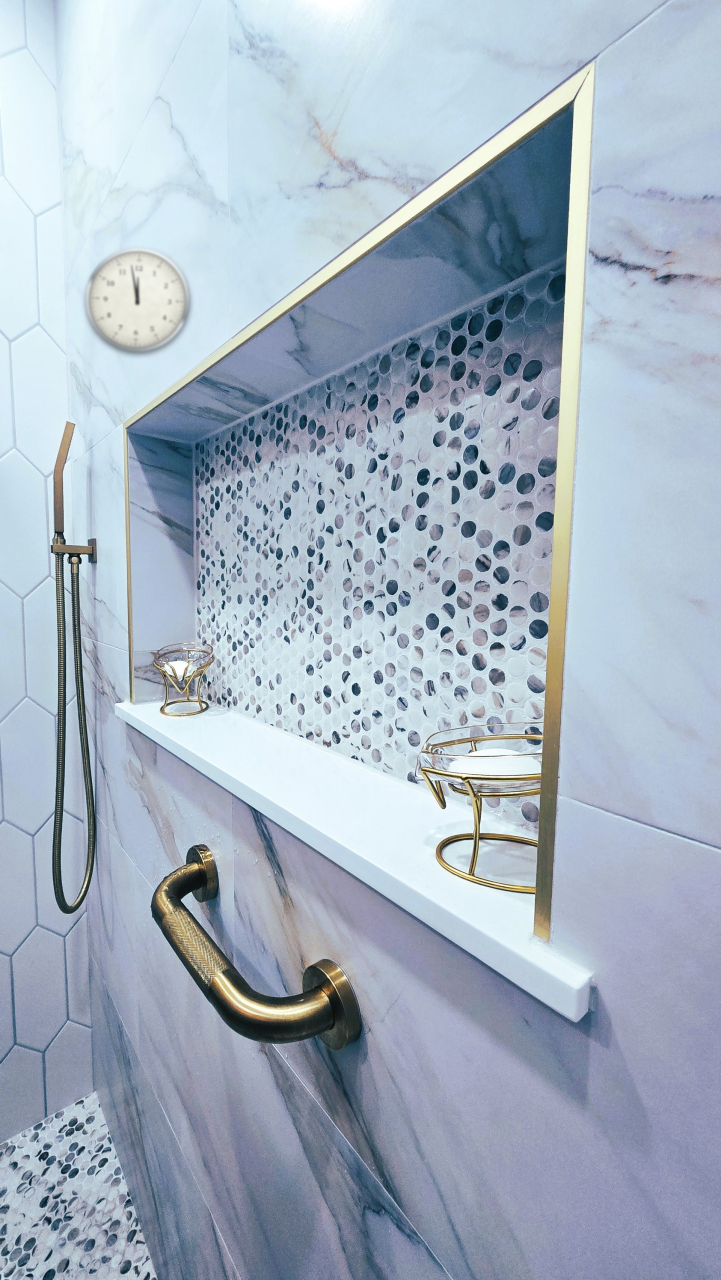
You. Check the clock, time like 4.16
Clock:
11.58
